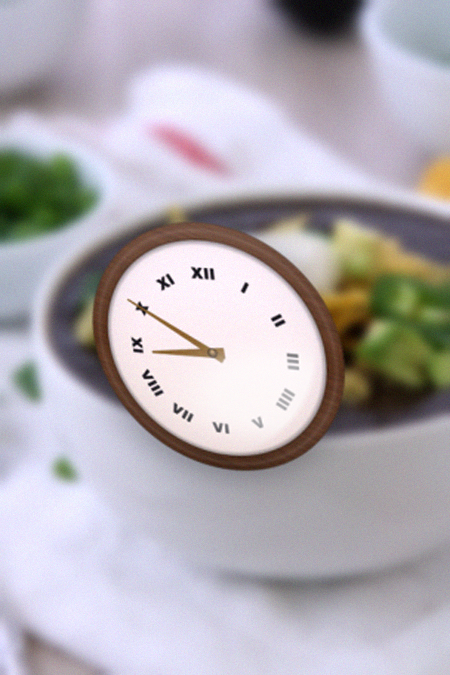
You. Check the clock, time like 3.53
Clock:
8.50
